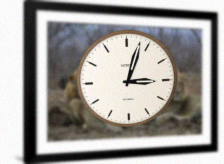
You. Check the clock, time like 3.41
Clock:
3.03
